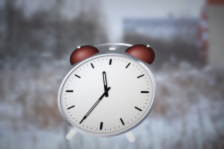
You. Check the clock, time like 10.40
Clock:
11.35
